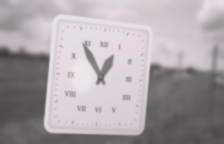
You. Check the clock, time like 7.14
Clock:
12.54
